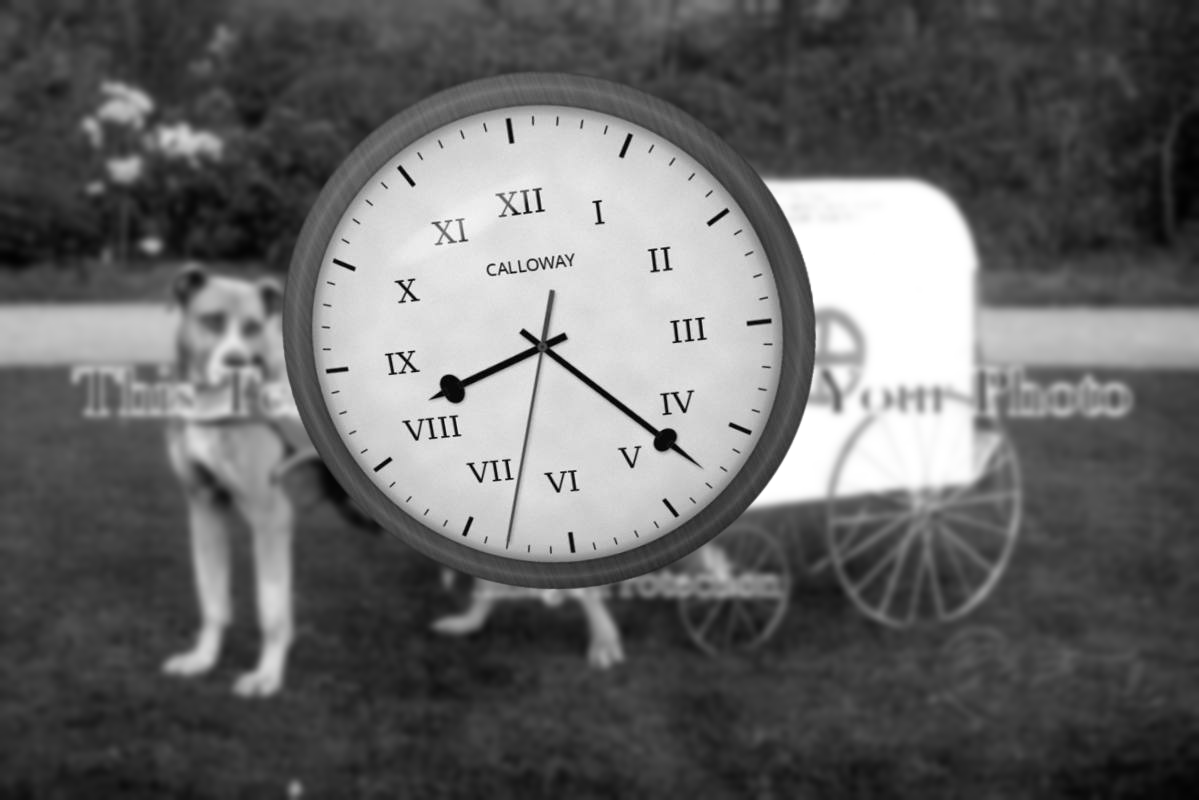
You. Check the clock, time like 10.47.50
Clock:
8.22.33
